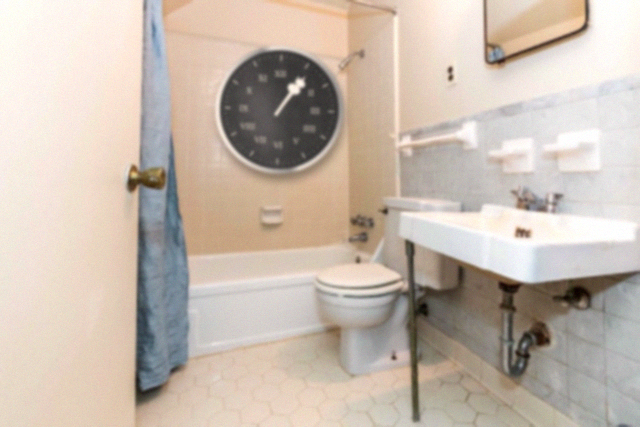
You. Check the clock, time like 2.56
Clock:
1.06
